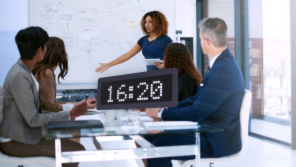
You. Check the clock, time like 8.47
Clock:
16.20
